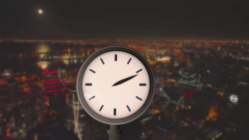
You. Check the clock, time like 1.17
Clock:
2.11
